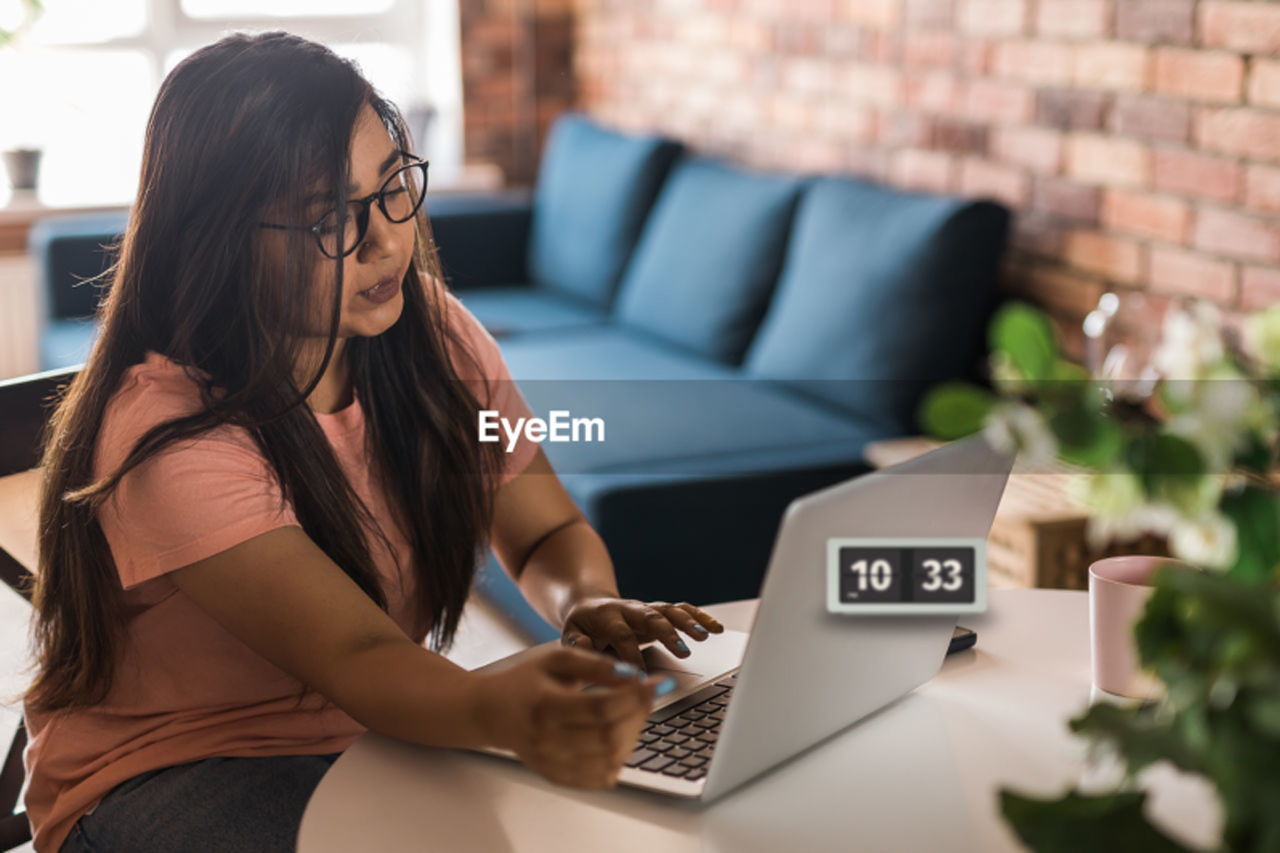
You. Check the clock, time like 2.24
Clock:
10.33
